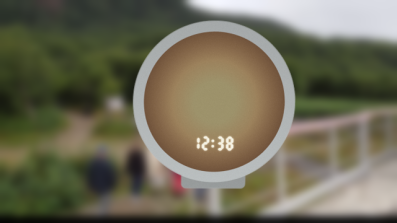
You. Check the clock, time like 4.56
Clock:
12.38
